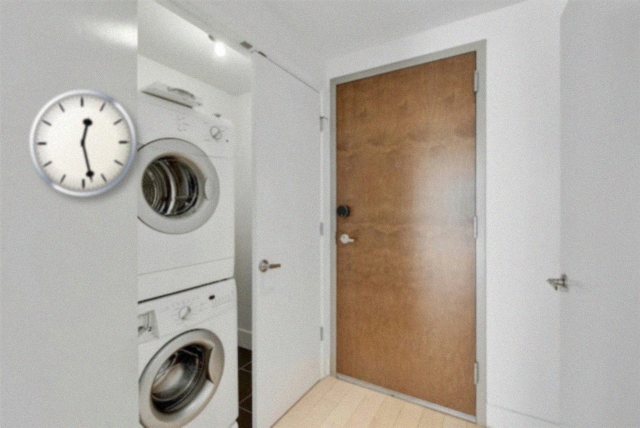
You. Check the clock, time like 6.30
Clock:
12.28
